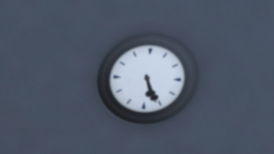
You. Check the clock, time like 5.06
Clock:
5.26
